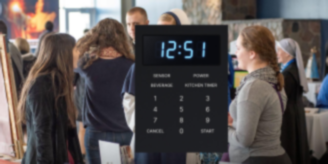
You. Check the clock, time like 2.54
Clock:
12.51
